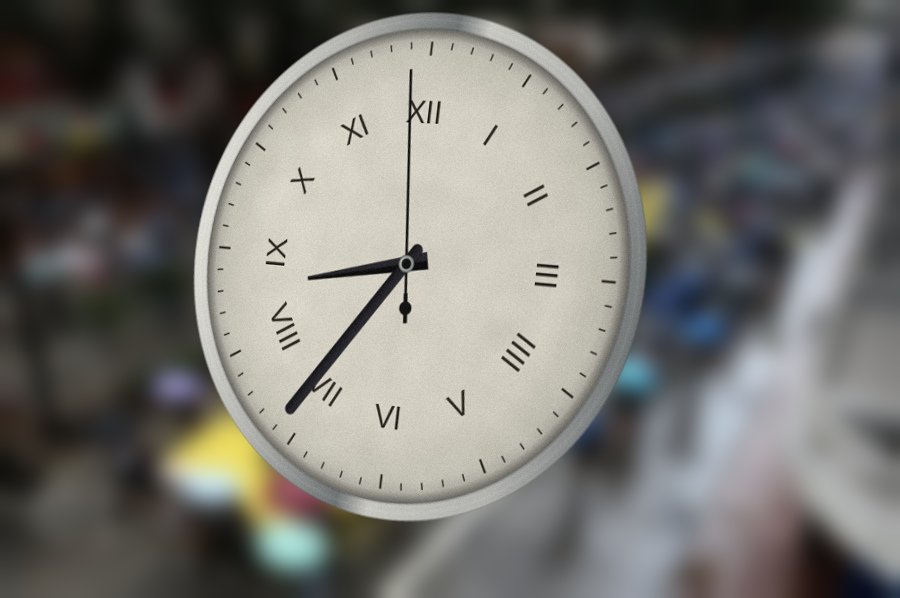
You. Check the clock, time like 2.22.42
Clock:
8.35.59
